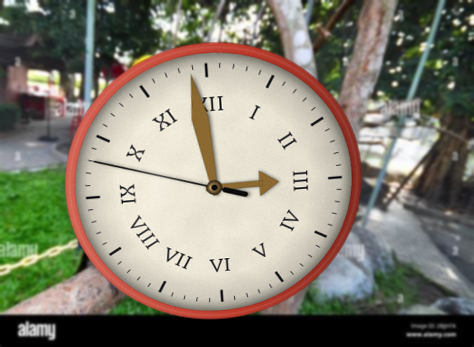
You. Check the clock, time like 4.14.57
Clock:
2.58.48
